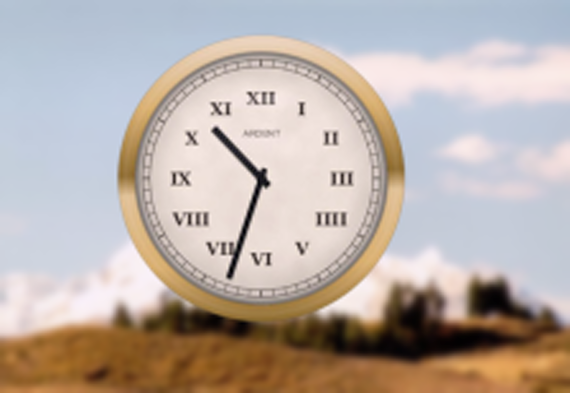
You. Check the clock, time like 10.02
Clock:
10.33
